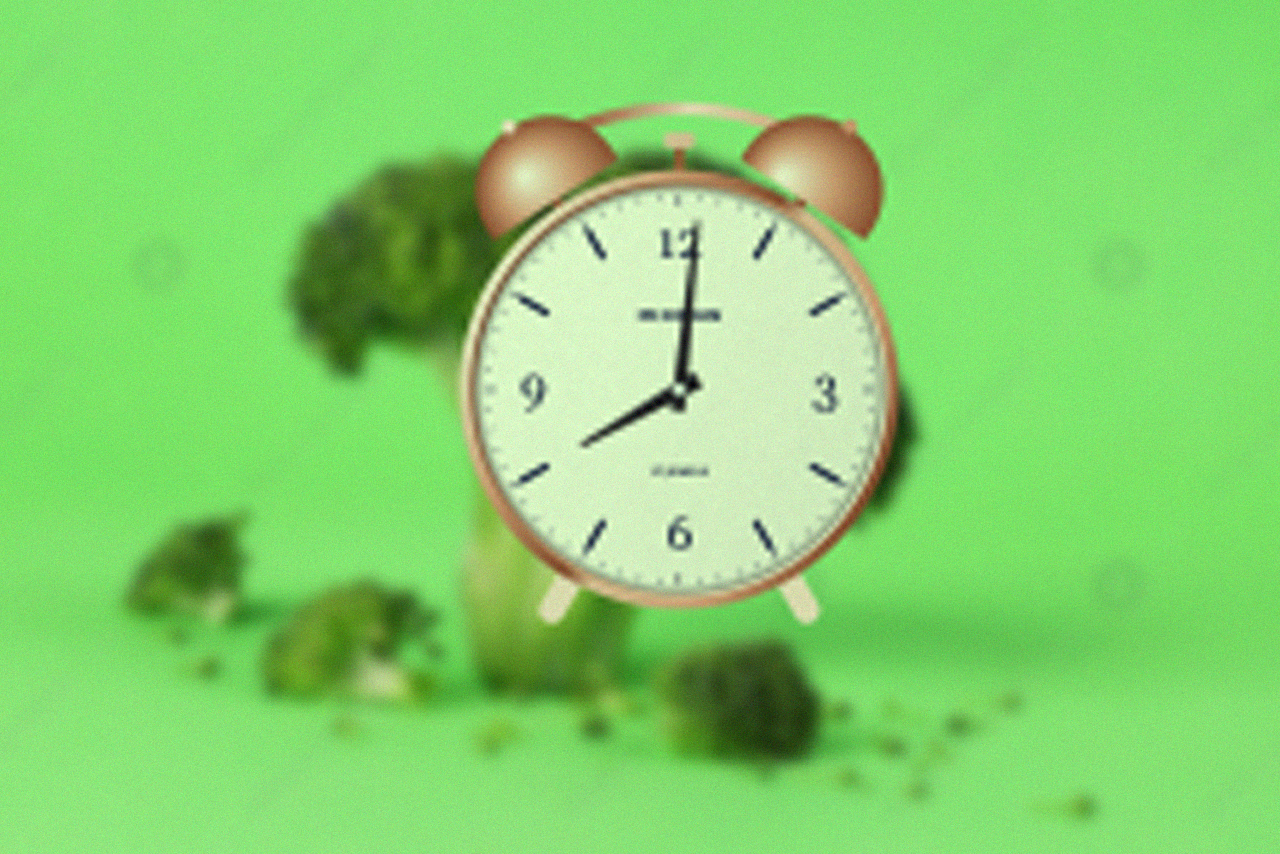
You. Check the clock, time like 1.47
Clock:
8.01
